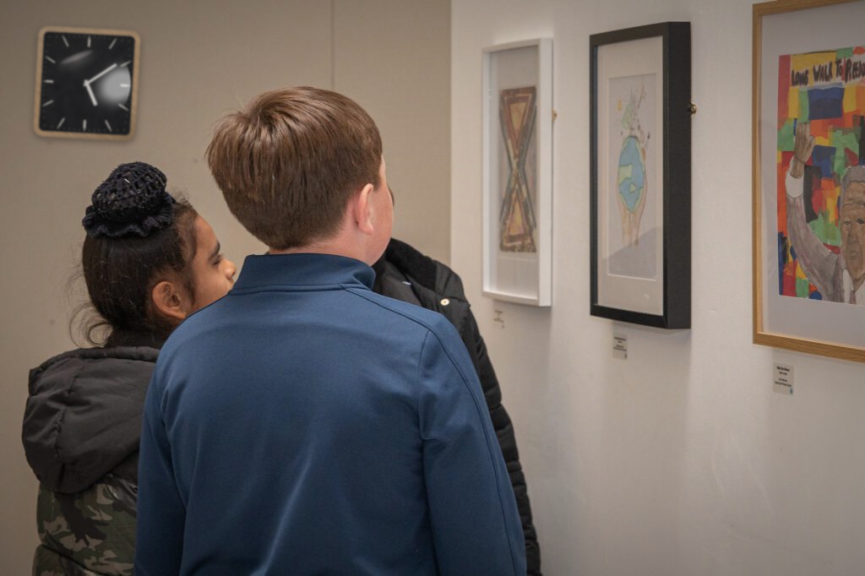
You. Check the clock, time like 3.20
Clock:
5.09
